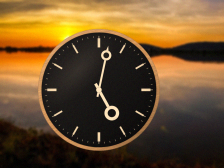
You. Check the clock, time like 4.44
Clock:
5.02
